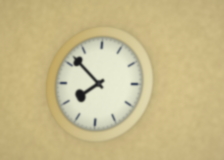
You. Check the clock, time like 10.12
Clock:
7.52
